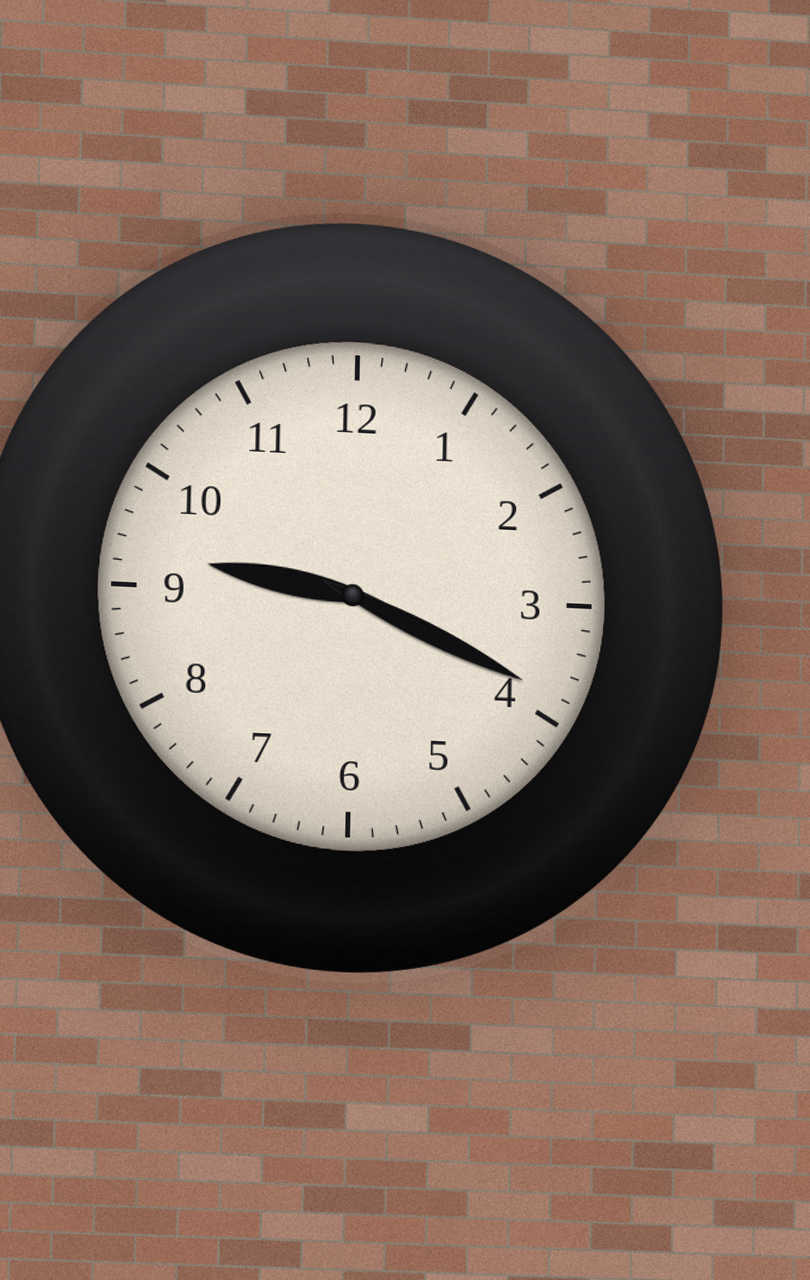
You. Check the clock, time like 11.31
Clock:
9.19
